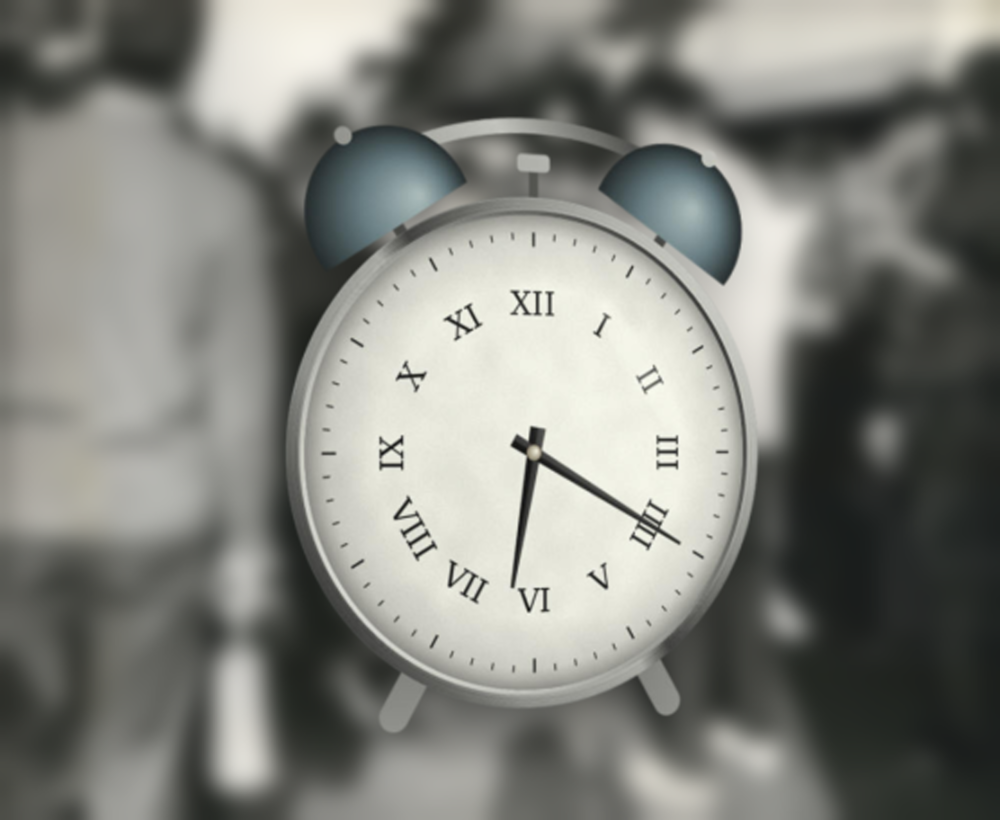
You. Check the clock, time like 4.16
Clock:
6.20
